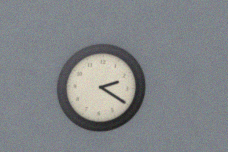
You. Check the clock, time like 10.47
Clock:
2.20
